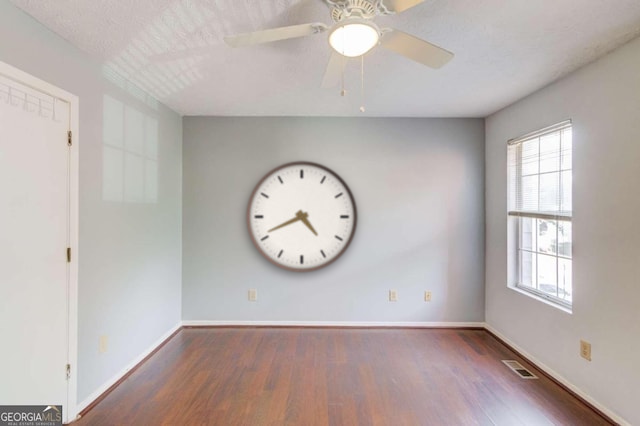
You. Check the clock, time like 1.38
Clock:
4.41
